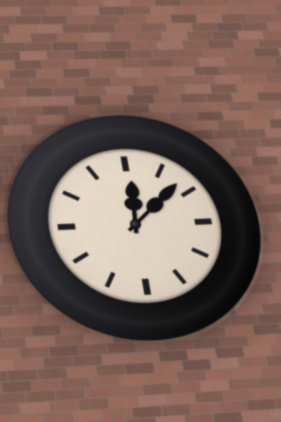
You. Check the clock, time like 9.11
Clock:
12.08
